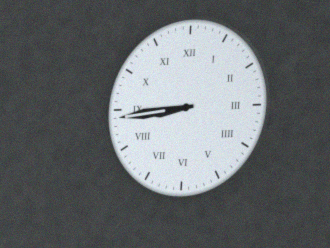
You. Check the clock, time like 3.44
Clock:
8.44
